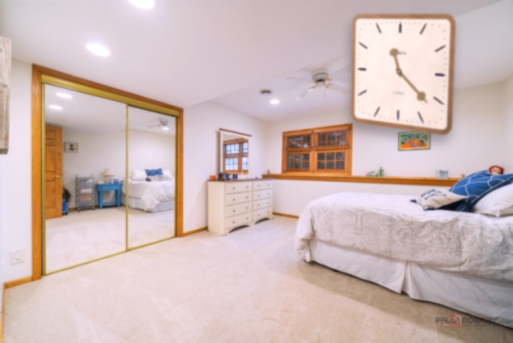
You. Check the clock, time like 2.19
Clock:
11.22
